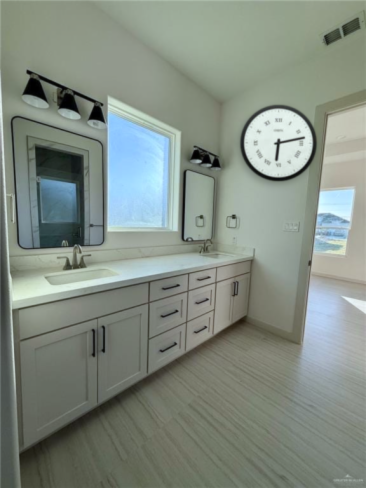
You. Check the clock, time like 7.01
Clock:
6.13
